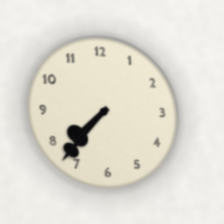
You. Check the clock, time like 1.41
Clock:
7.37
